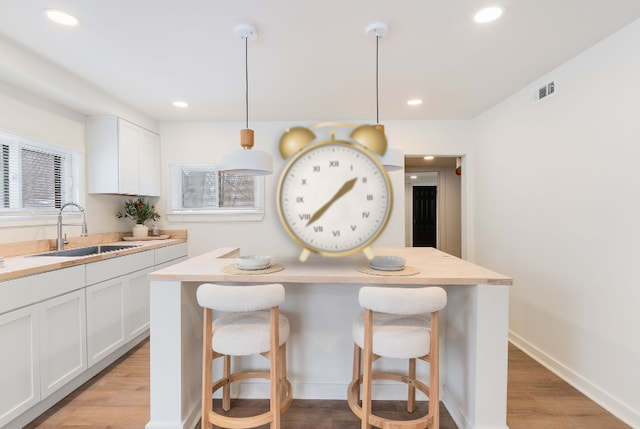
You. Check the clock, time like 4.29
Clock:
1.38
